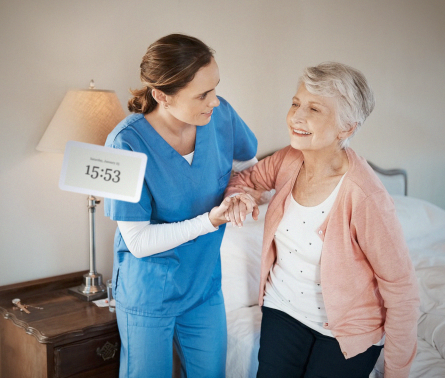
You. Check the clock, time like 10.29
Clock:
15.53
